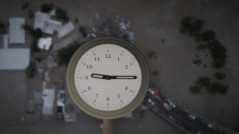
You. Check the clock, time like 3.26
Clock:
9.15
